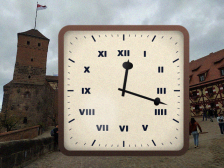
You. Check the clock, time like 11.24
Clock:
12.18
